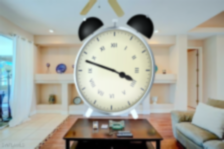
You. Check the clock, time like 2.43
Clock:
3.48
